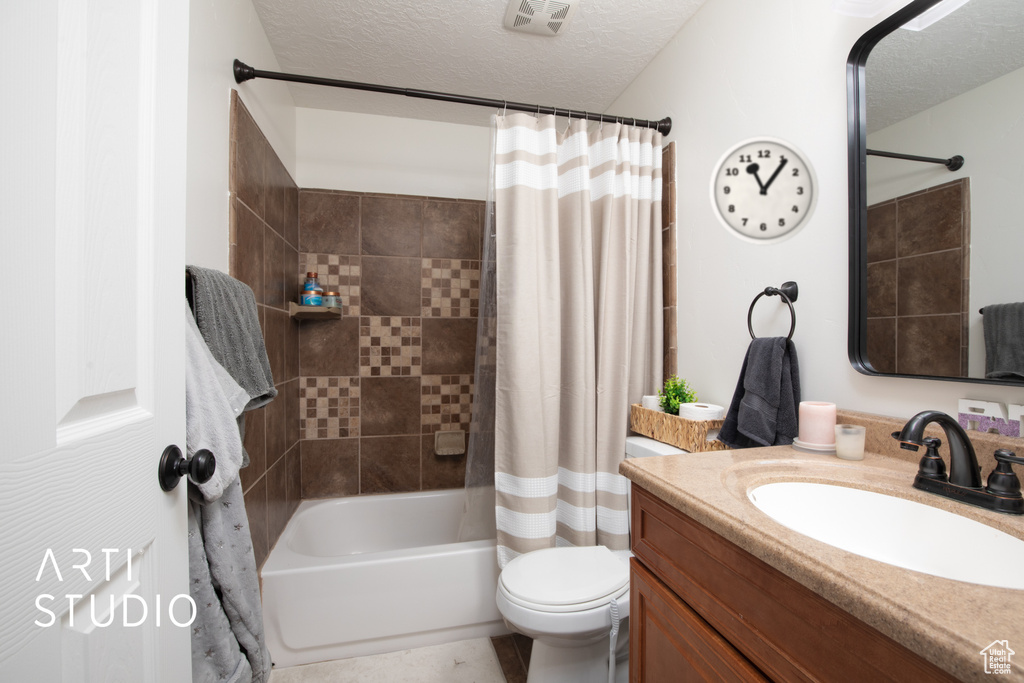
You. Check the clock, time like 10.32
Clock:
11.06
